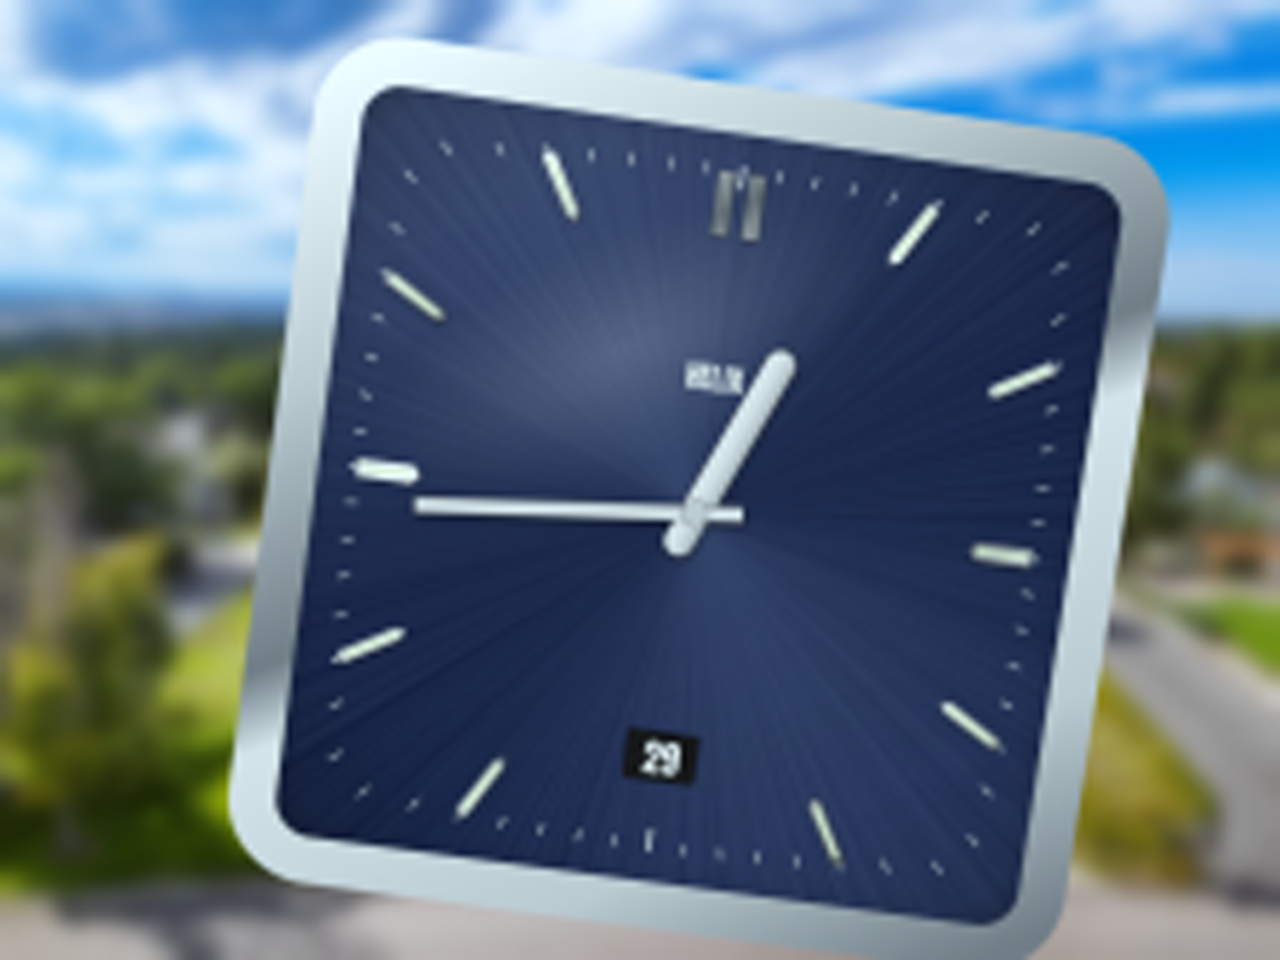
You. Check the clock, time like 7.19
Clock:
12.44
